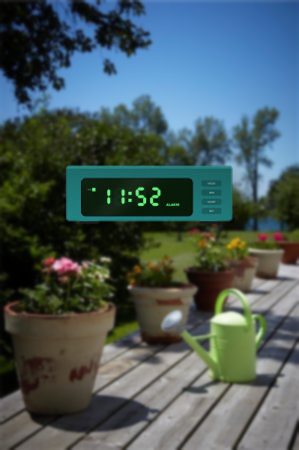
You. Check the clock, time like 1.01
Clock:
11.52
